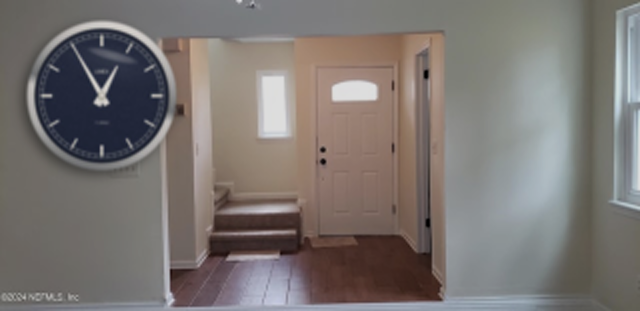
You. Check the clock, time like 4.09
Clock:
12.55
